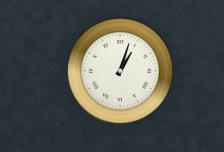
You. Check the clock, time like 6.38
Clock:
1.03
